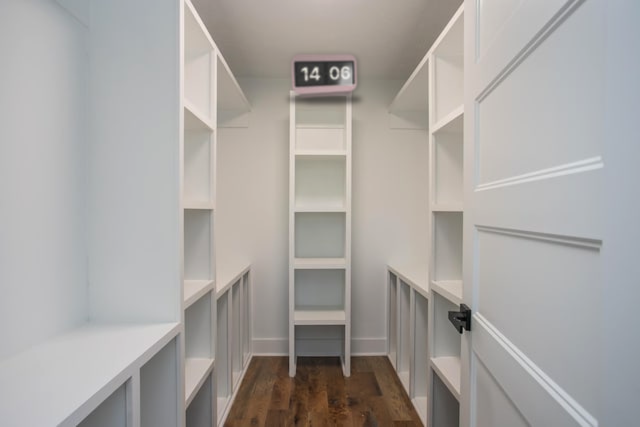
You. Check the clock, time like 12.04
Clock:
14.06
